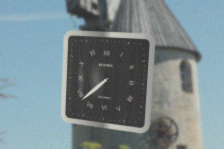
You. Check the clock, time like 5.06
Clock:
7.38
